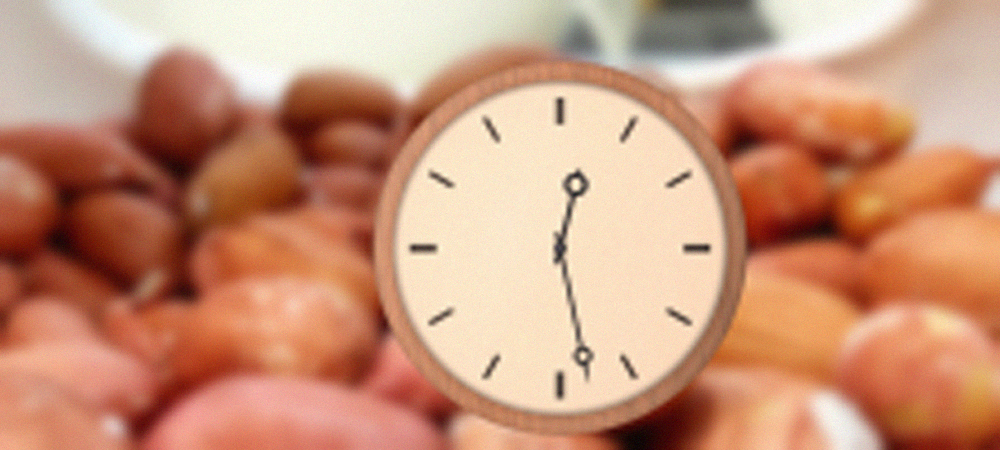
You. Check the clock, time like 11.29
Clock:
12.28
